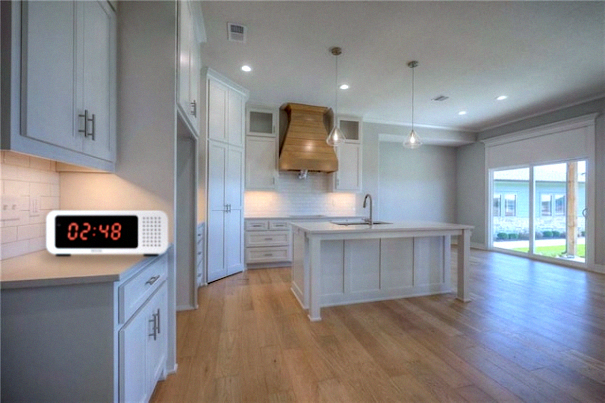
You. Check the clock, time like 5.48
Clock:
2.48
